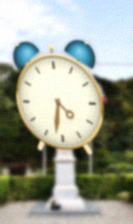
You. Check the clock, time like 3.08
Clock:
4.32
